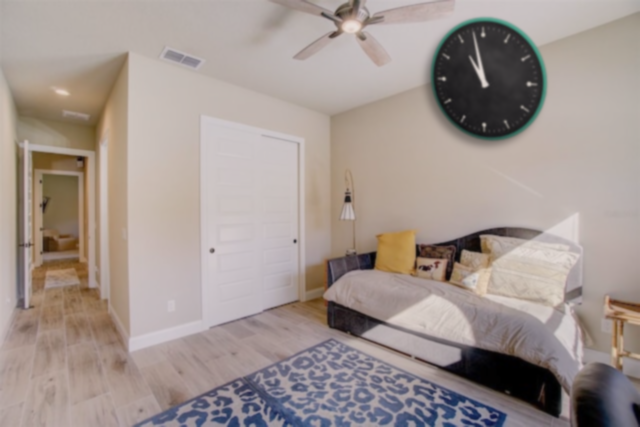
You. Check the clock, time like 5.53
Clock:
10.58
